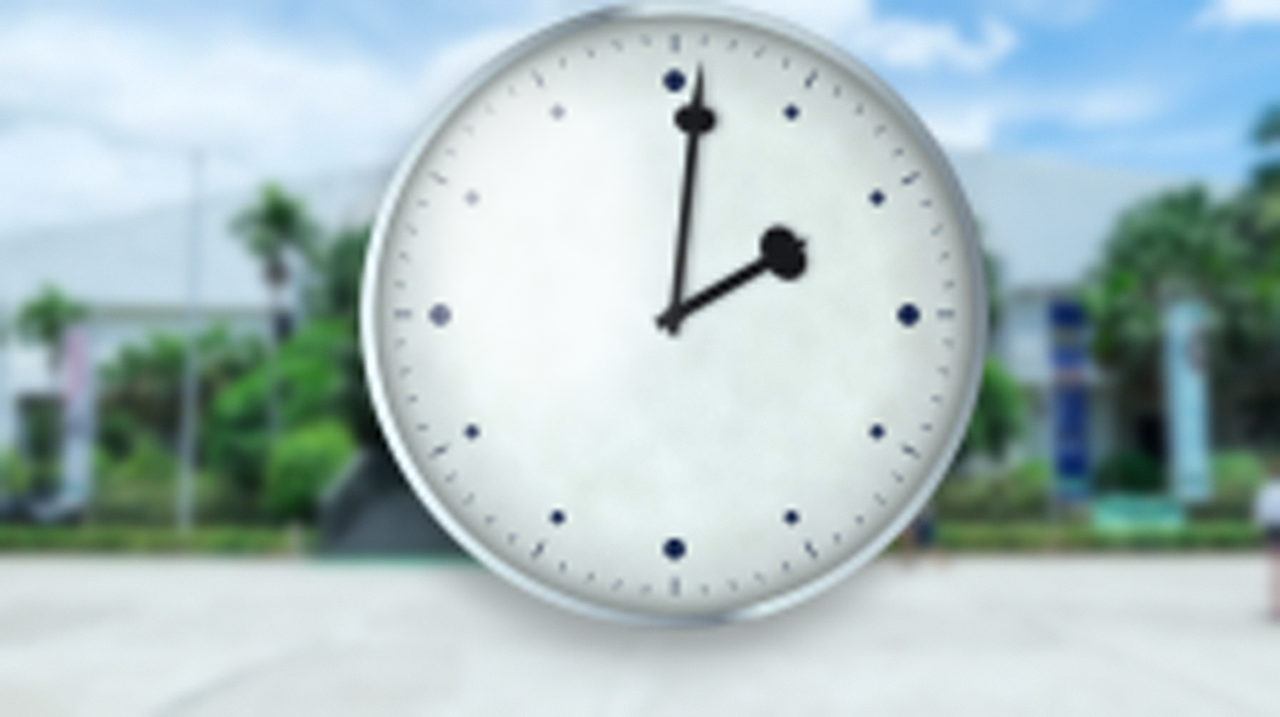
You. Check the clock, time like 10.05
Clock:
2.01
